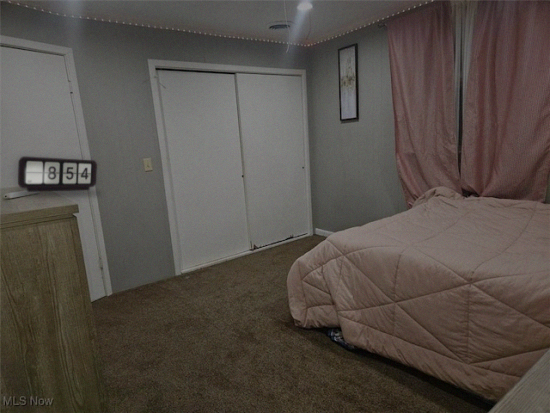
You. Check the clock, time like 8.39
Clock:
8.54
